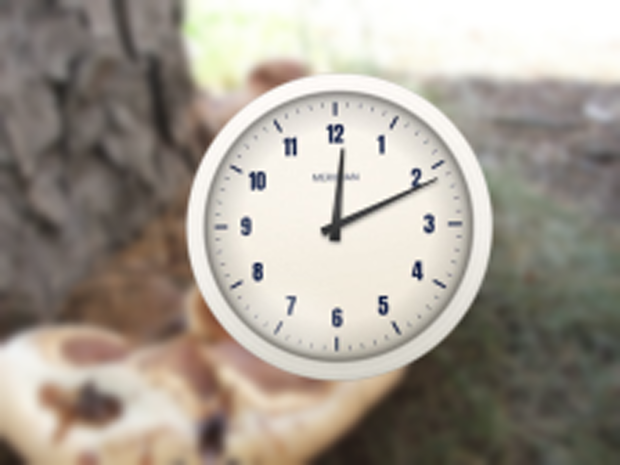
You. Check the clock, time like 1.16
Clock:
12.11
